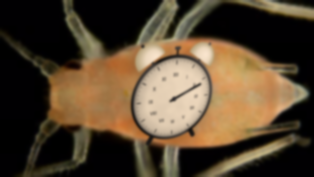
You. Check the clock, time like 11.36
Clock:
2.11
